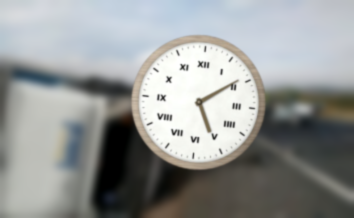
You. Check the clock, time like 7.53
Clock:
5.09
